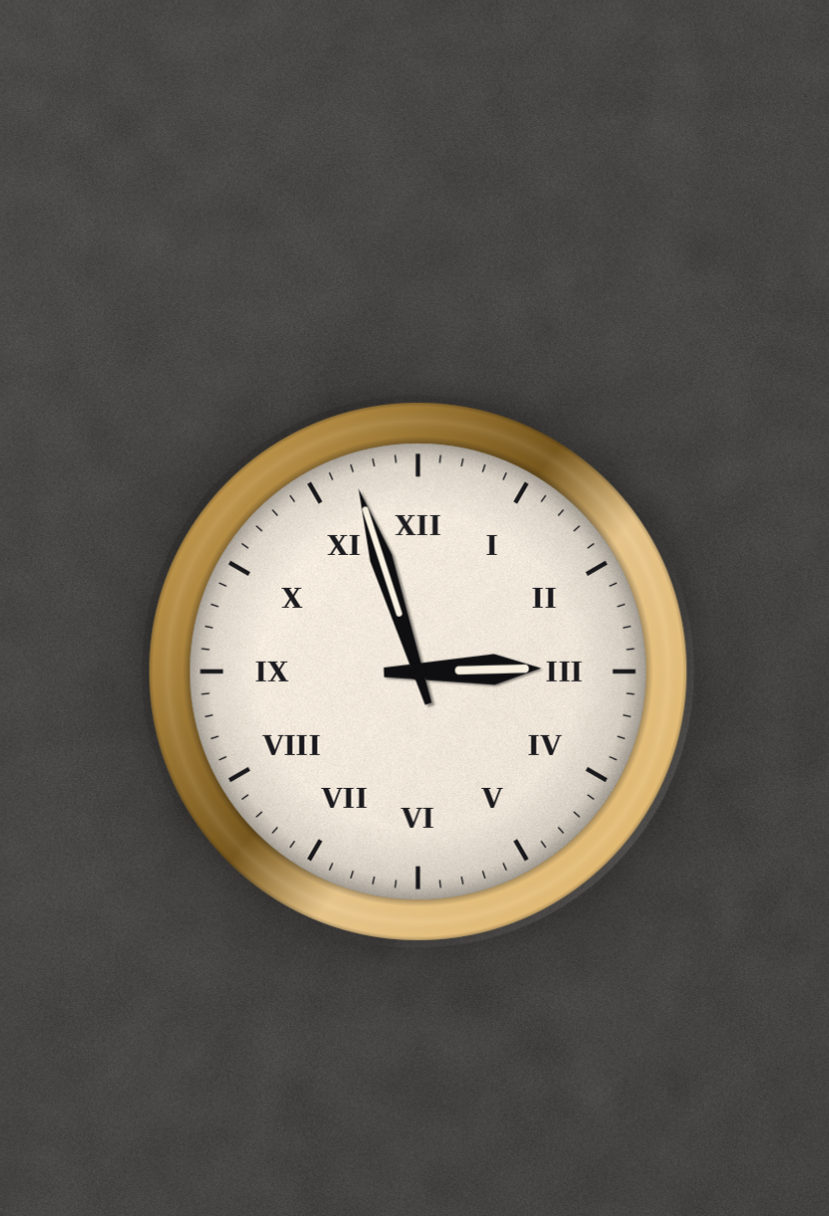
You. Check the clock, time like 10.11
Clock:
2.57
